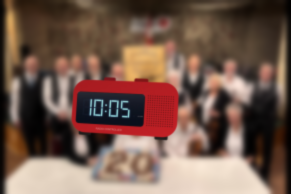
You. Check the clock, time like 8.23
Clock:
10.05
